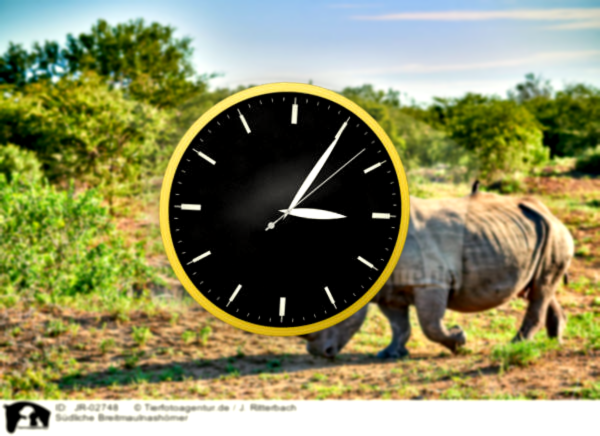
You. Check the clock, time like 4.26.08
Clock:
3.05.08
